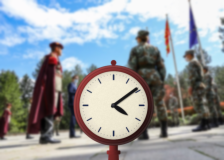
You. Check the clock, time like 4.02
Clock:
4.09
